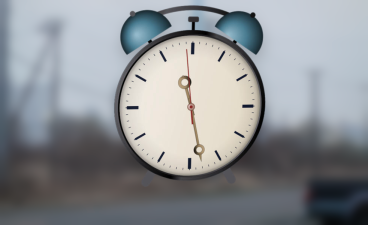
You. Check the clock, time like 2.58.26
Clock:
11.27.59
